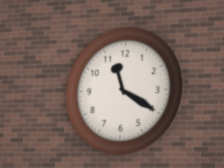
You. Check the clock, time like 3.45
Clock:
11.20
